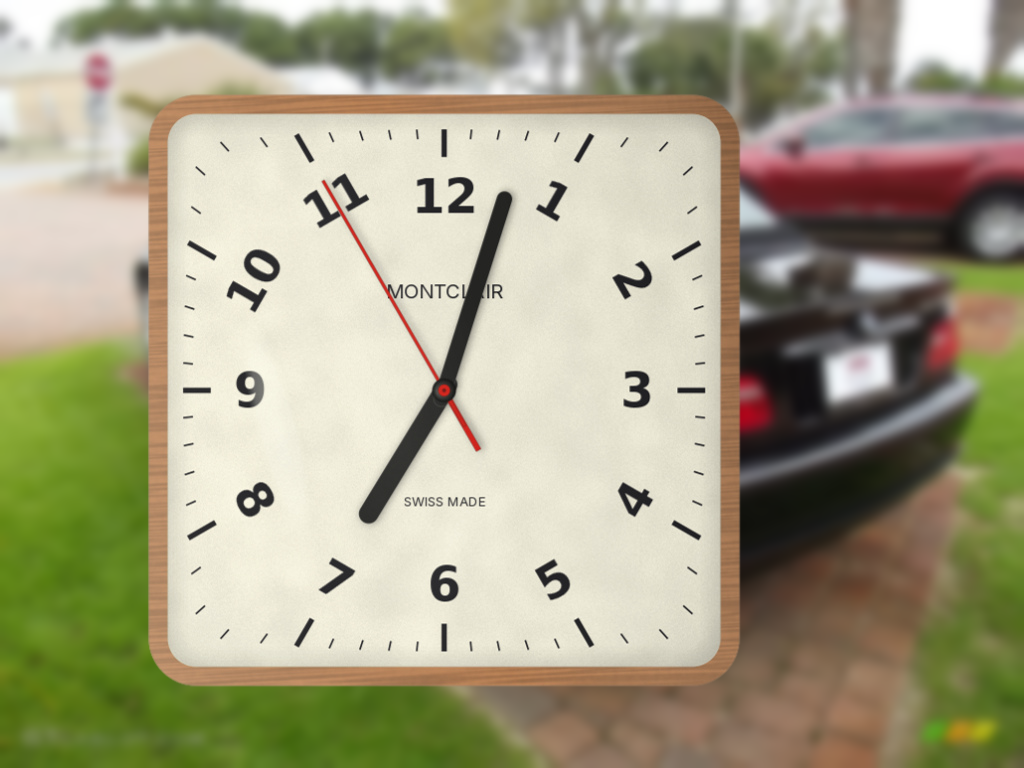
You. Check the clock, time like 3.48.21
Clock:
7.02.55
